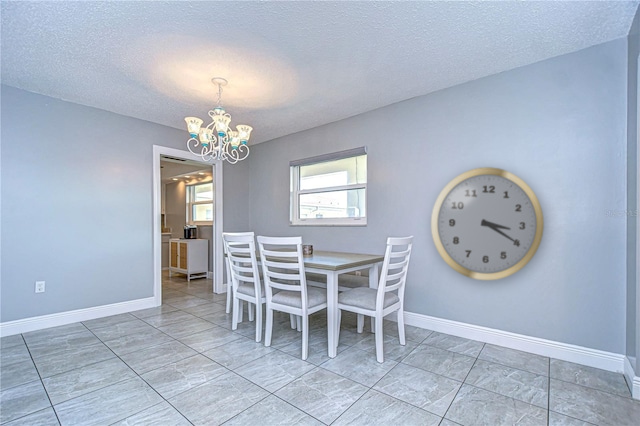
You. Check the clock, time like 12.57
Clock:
3.20
